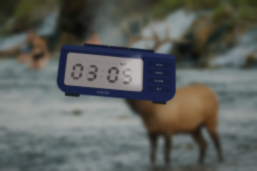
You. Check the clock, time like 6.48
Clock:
3.05
